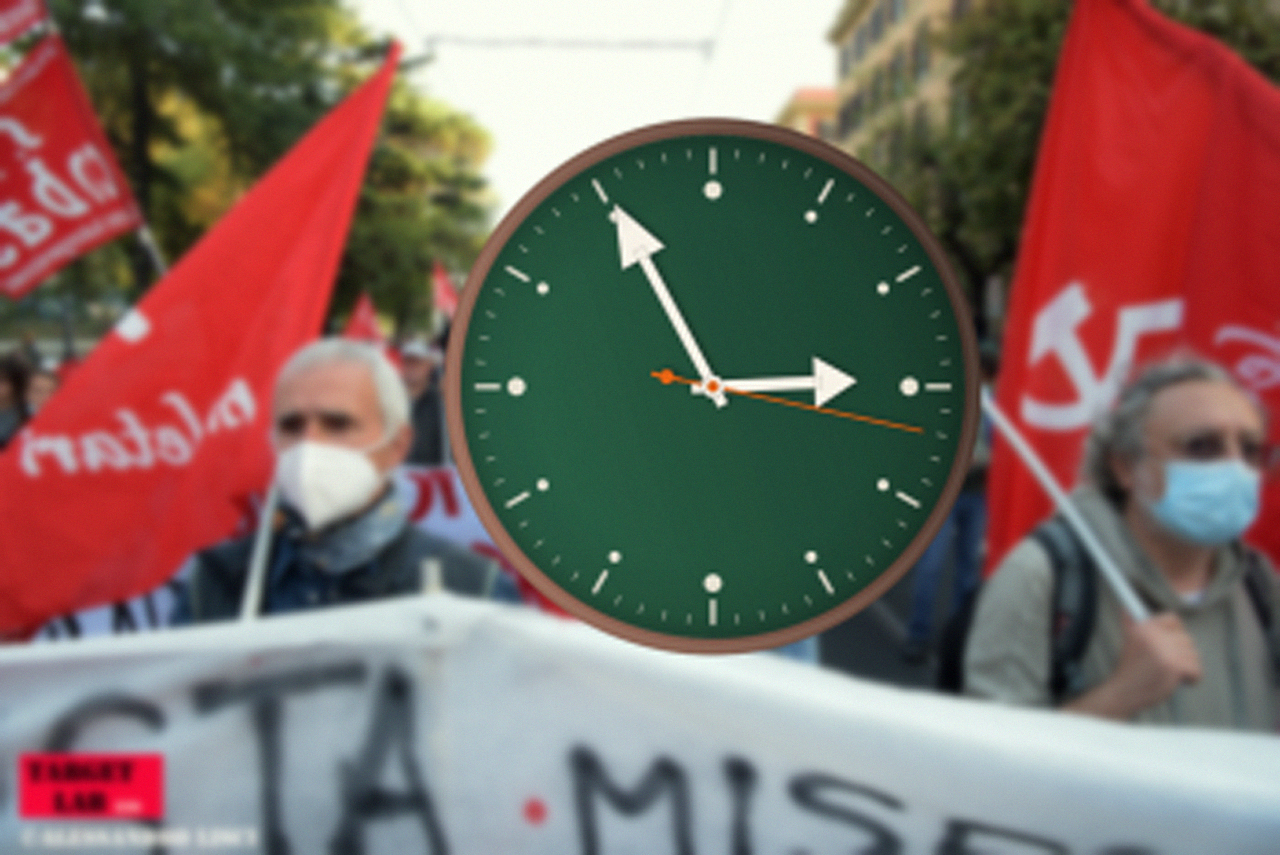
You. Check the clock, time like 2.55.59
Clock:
2.55.17
